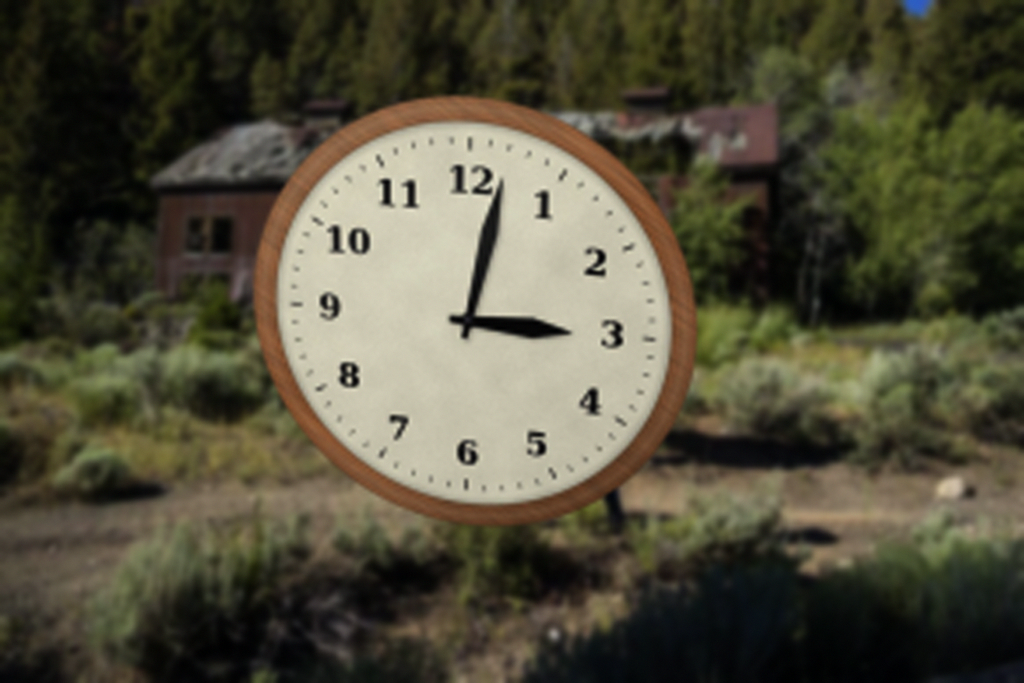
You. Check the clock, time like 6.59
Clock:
3.02
